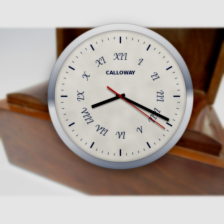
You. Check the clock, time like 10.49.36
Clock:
8.19.21
